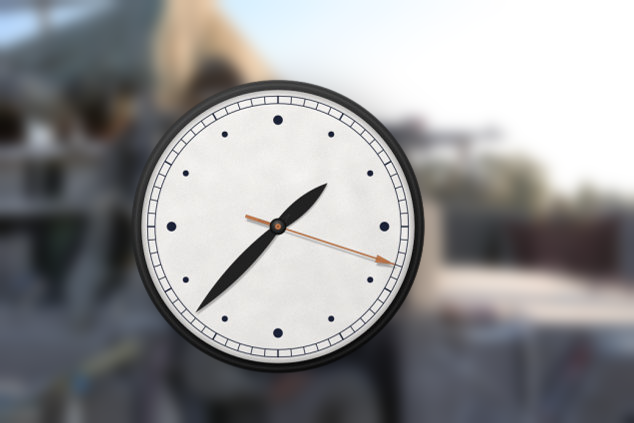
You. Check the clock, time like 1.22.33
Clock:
1.37.18
